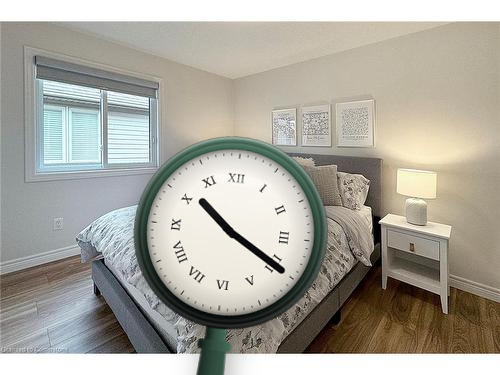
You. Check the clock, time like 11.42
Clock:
10.20
